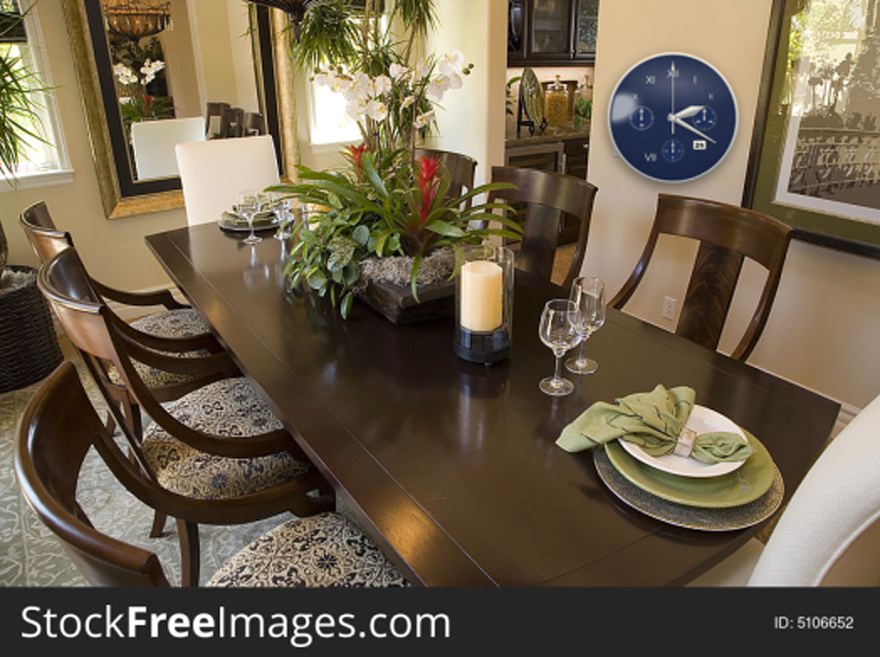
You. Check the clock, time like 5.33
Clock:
2.20
